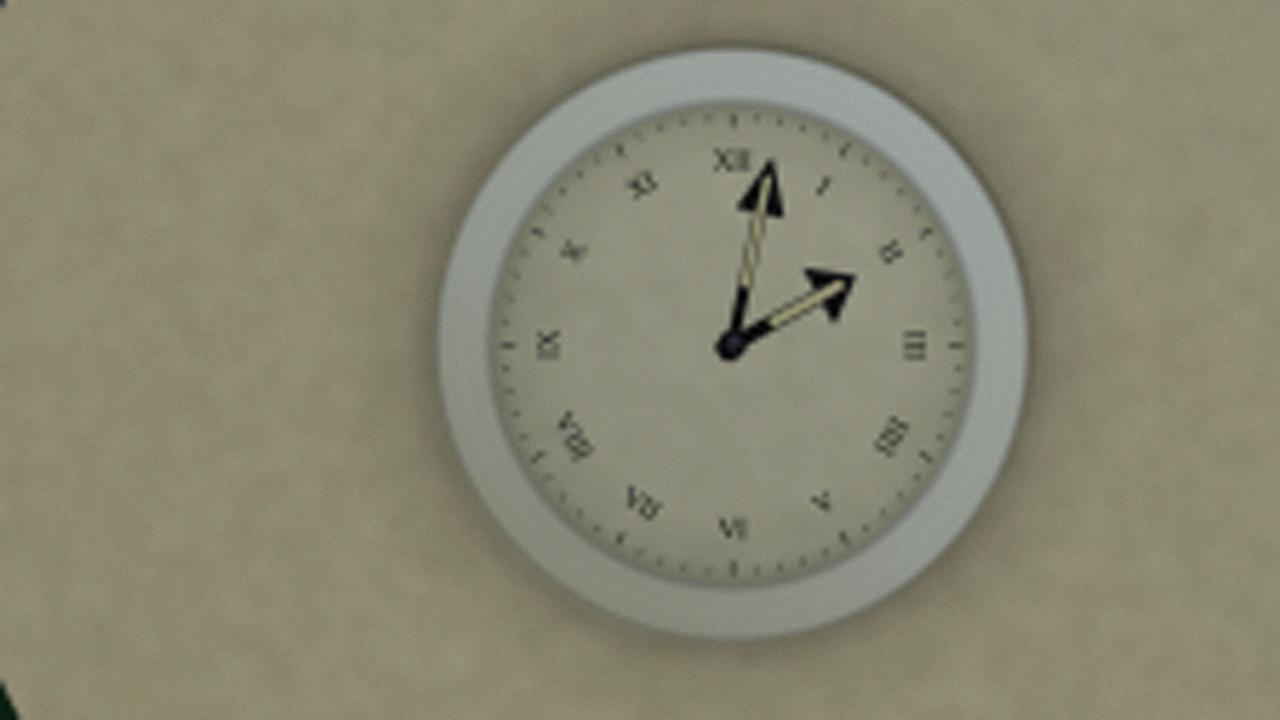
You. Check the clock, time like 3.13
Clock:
2.02
